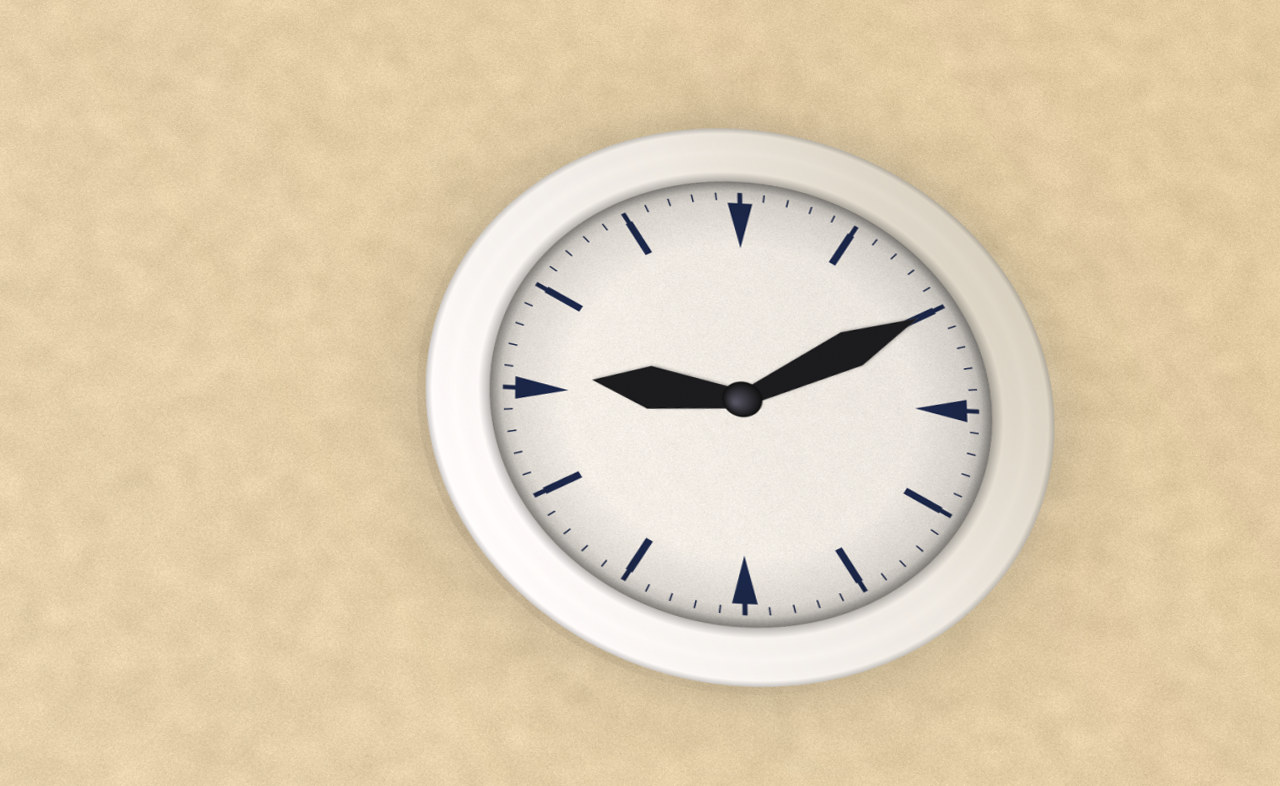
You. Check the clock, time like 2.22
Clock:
9.10
